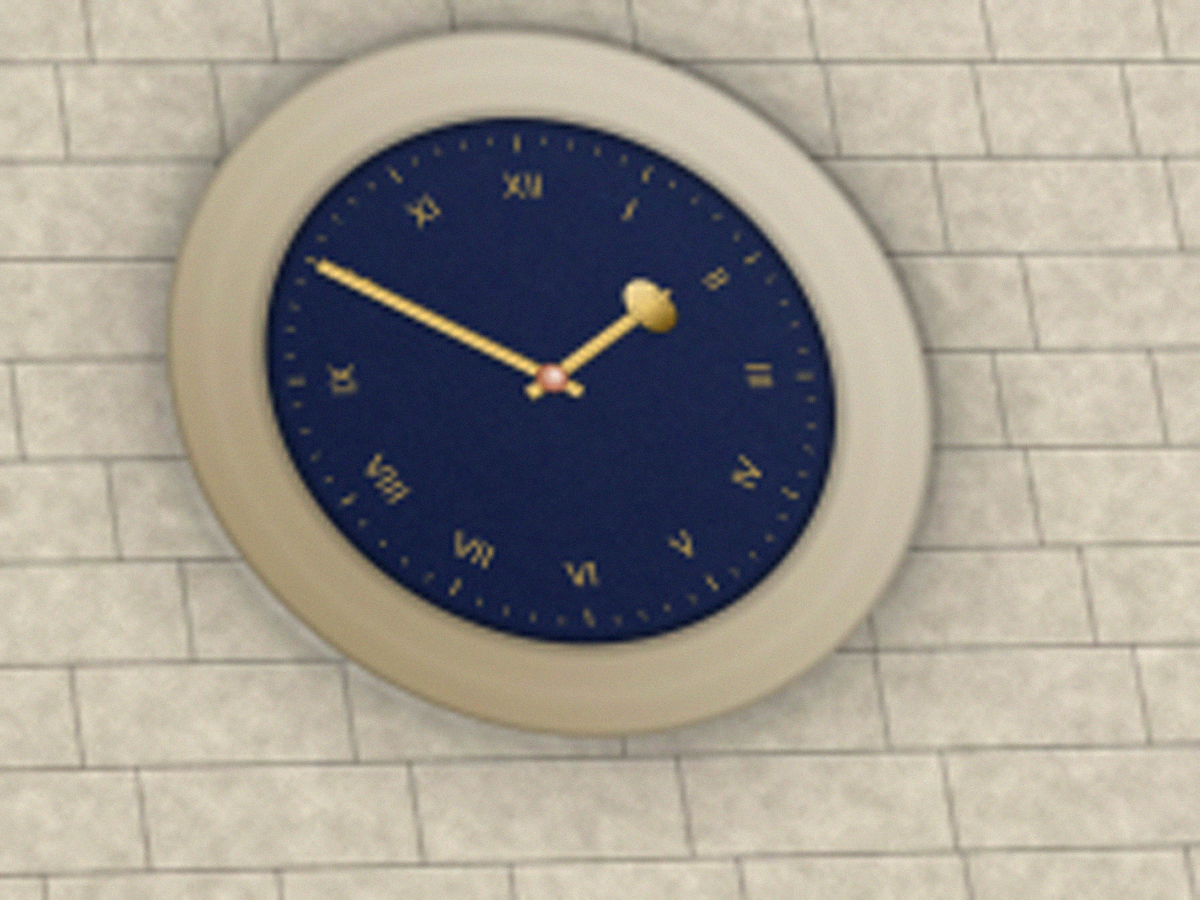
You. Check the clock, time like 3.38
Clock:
1.50
